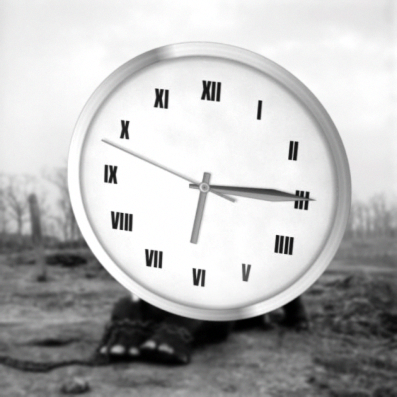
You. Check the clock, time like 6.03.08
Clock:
6.14.48
